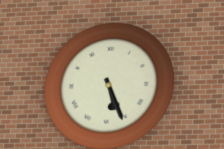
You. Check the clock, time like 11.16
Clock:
5.26
